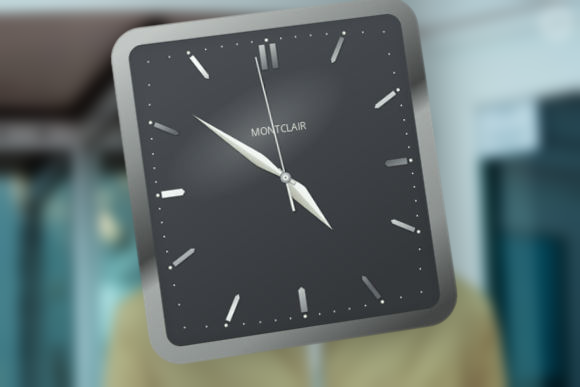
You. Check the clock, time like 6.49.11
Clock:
4.51.59
